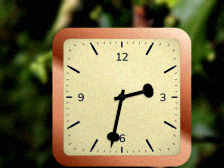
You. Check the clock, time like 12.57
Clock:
2.32
